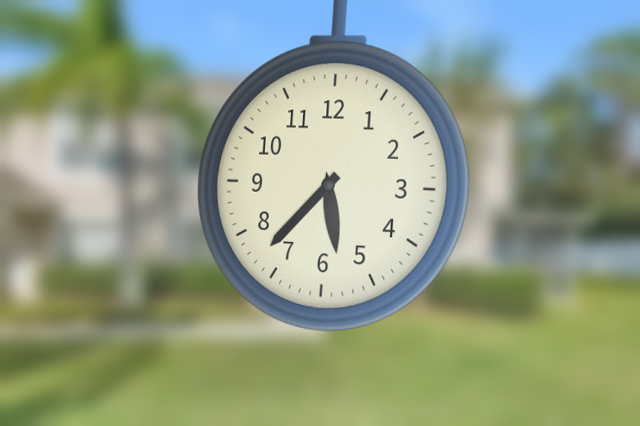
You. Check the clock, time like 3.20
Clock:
5.37
